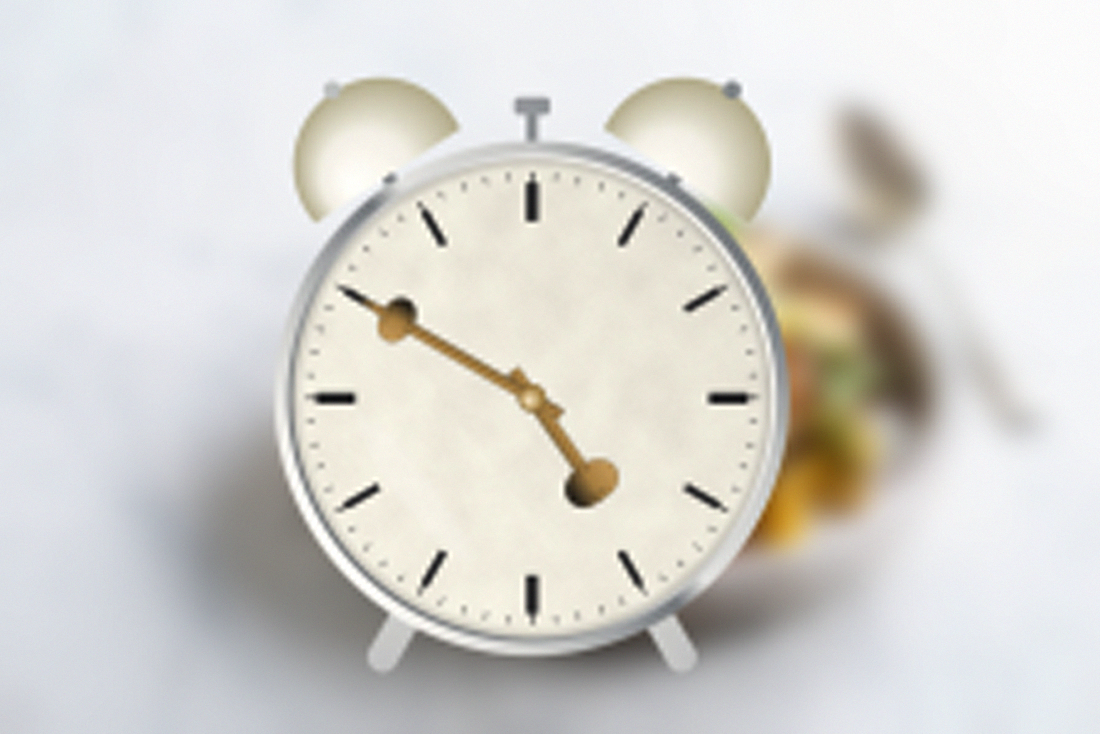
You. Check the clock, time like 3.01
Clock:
4.50
